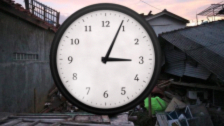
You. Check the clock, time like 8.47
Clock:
3.04
